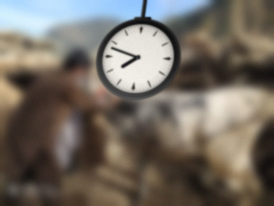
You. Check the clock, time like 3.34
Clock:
7.48
